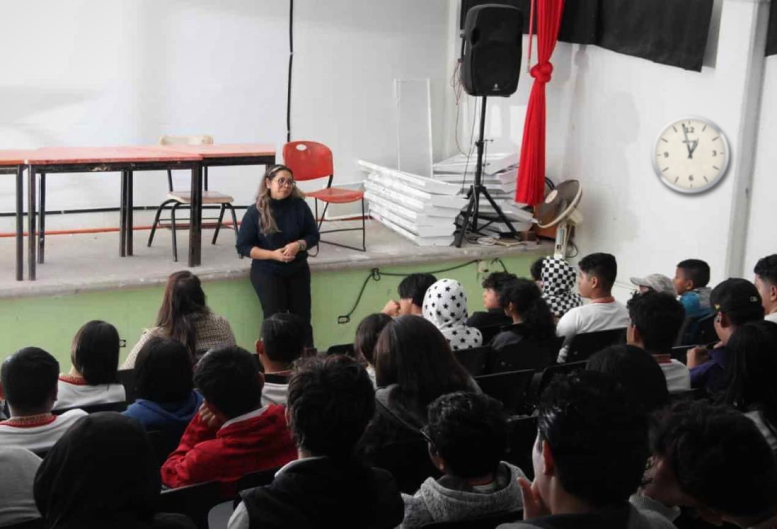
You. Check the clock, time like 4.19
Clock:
12.58
